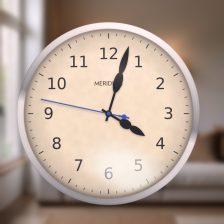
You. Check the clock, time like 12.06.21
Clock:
4.02.47
